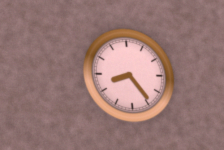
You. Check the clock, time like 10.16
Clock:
8.24
